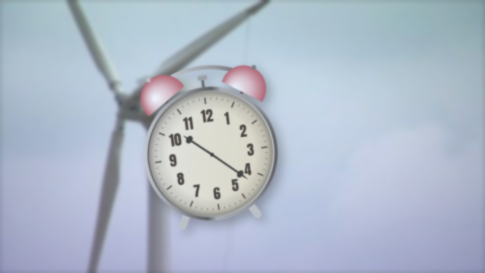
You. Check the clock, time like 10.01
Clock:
10.22
